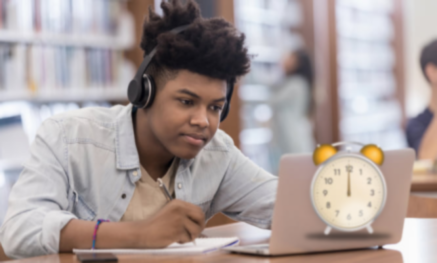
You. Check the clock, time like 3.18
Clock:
12.00
